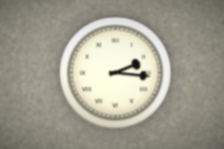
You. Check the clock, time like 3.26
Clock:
2.16
